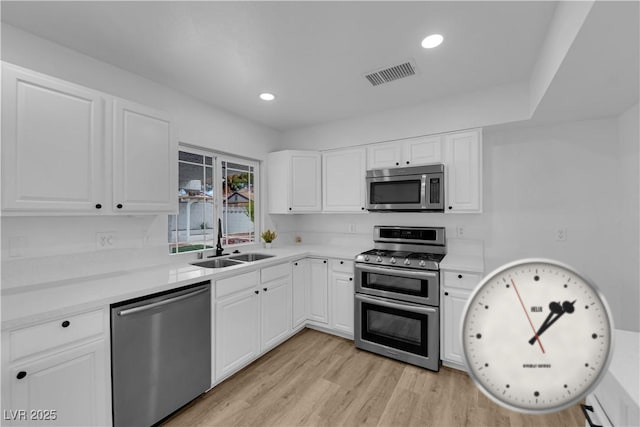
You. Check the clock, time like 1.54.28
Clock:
1.07.56
